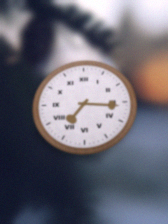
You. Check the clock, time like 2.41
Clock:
7.16
